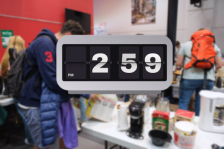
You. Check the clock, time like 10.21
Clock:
2.59
